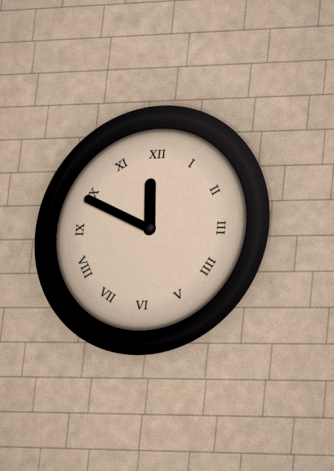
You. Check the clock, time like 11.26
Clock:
11.49
